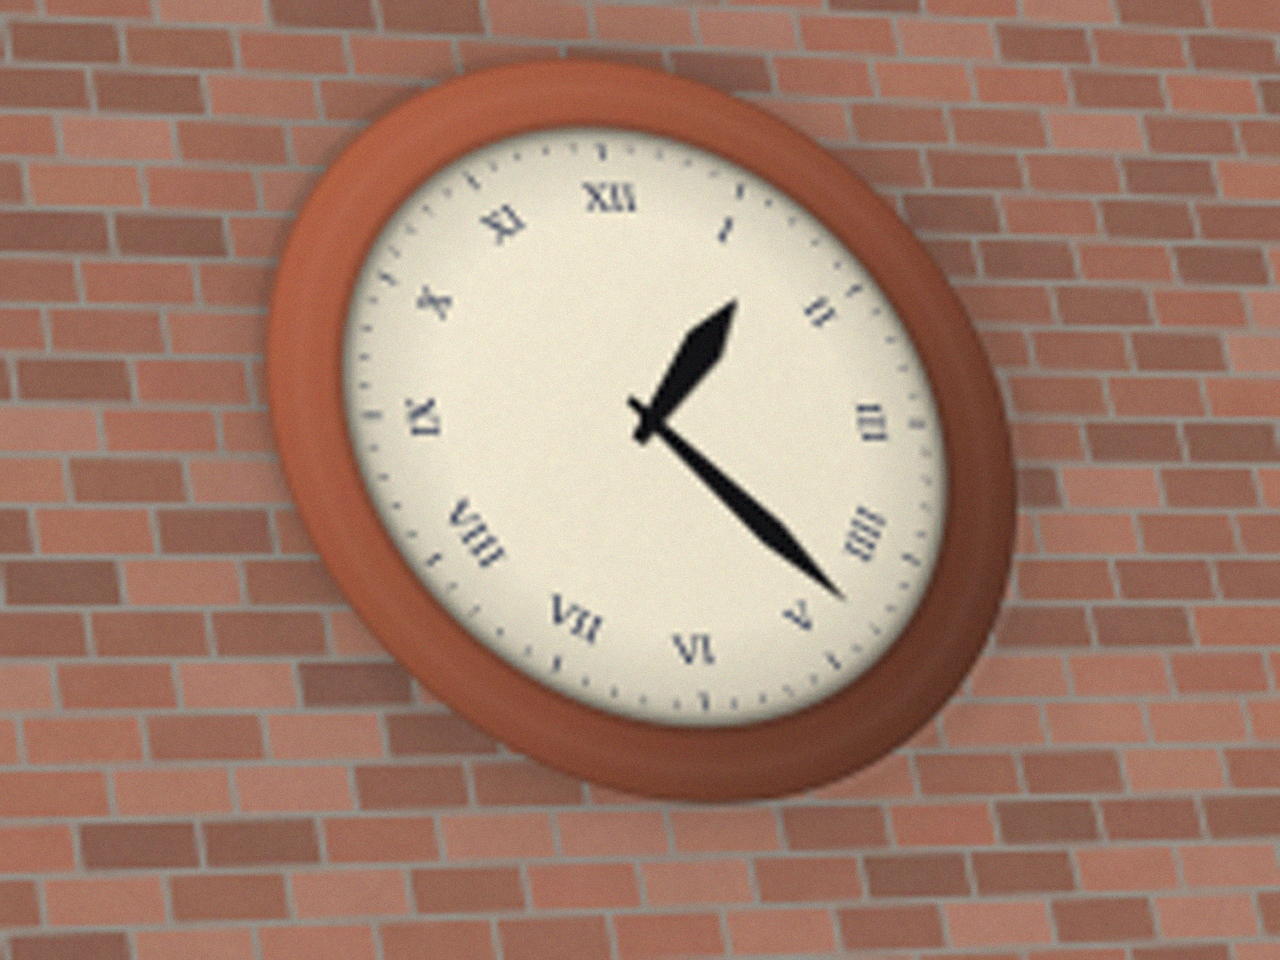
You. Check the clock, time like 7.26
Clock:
1.23
